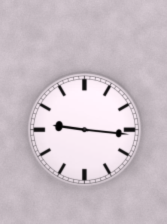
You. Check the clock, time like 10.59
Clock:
9.16
